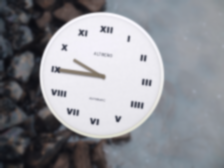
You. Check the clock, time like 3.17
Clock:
9.45
